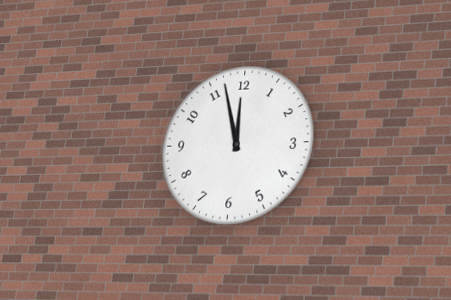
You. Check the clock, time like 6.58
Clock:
11.57
